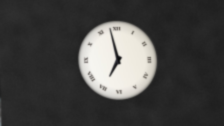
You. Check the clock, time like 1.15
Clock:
6.58
